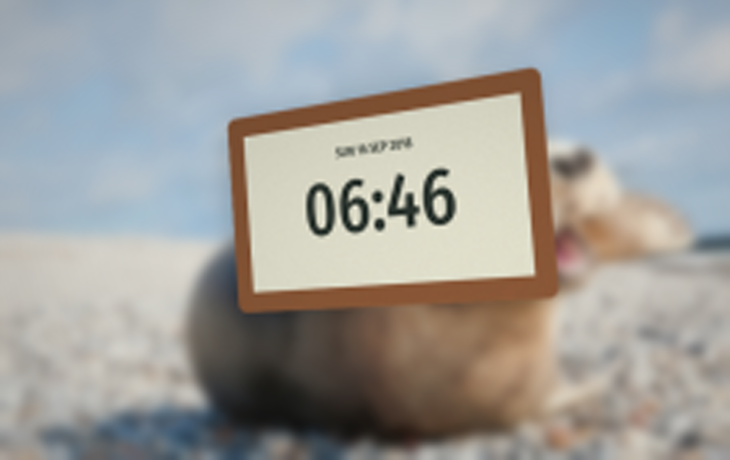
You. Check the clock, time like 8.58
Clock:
6.46
